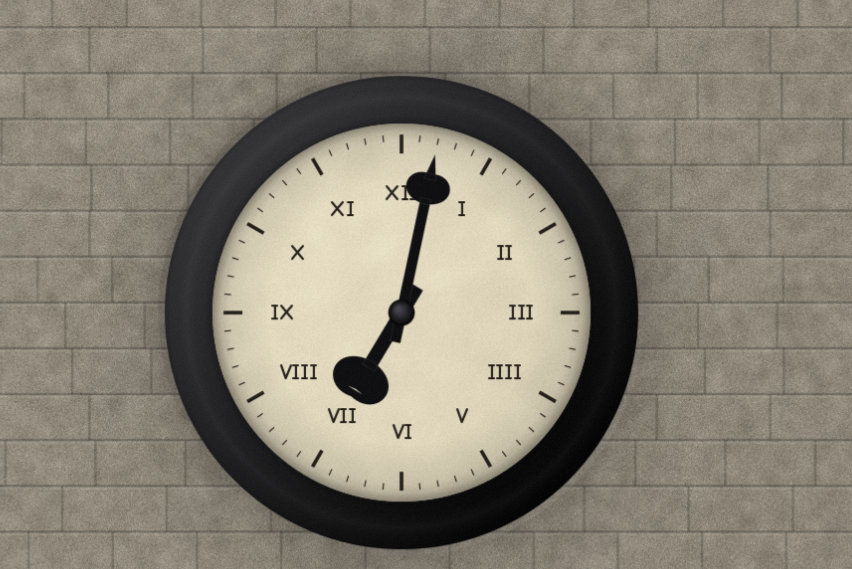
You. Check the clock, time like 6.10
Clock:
7.02
